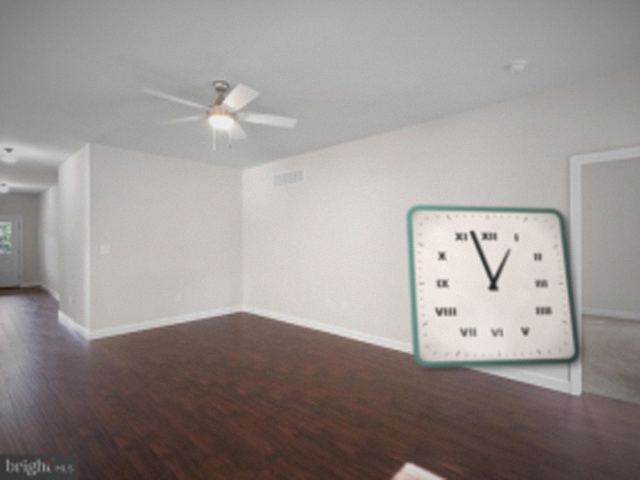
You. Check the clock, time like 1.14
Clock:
12.57
